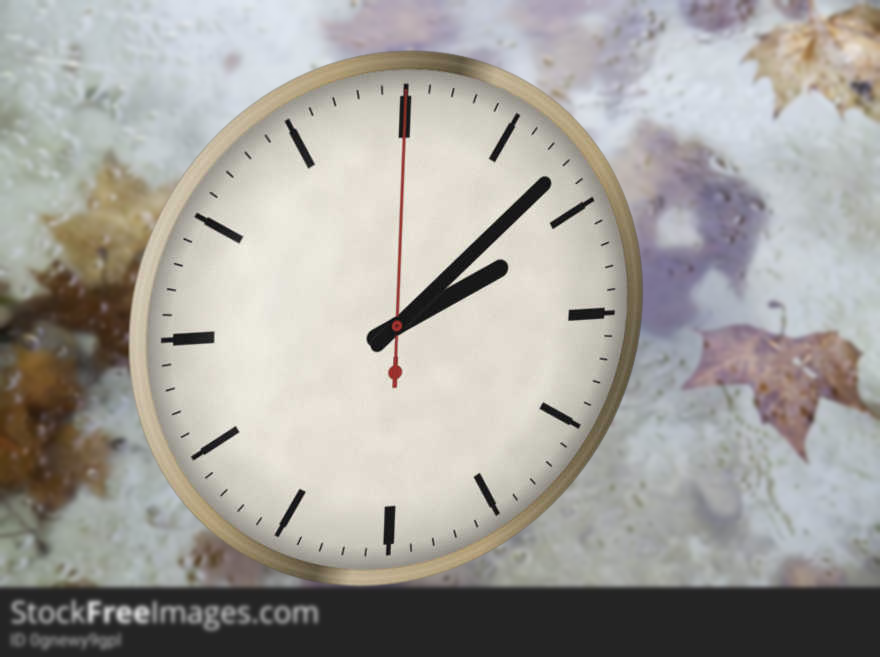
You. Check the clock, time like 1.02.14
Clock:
2.08.00
